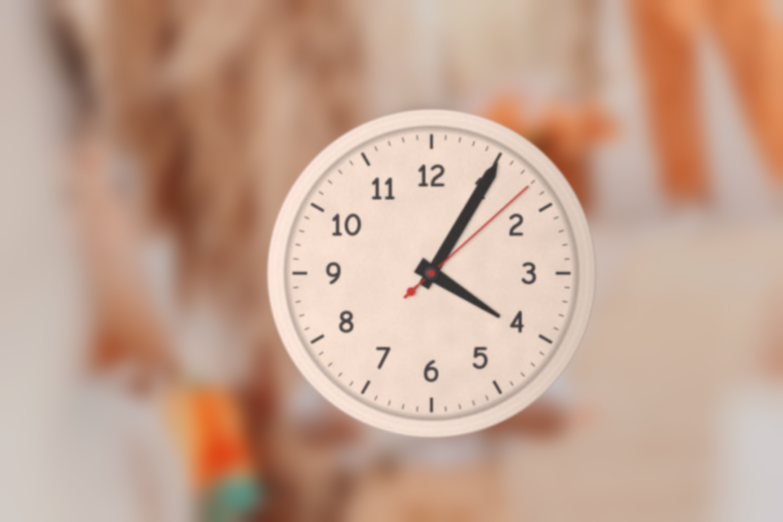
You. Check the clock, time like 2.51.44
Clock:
4.05.08
